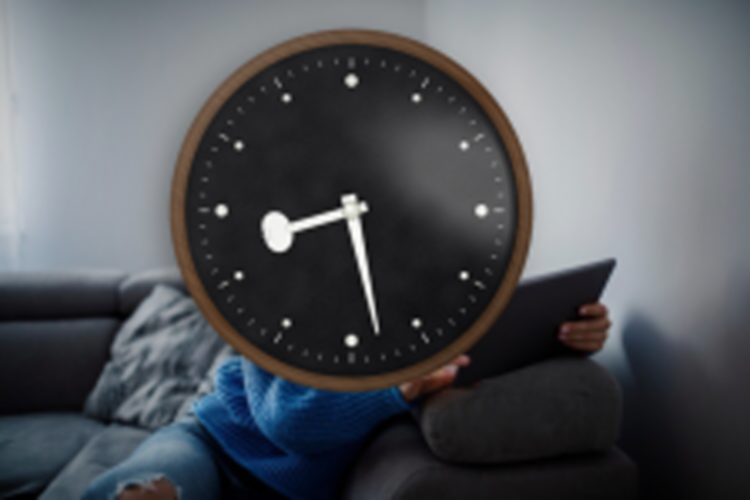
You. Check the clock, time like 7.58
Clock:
8.28
